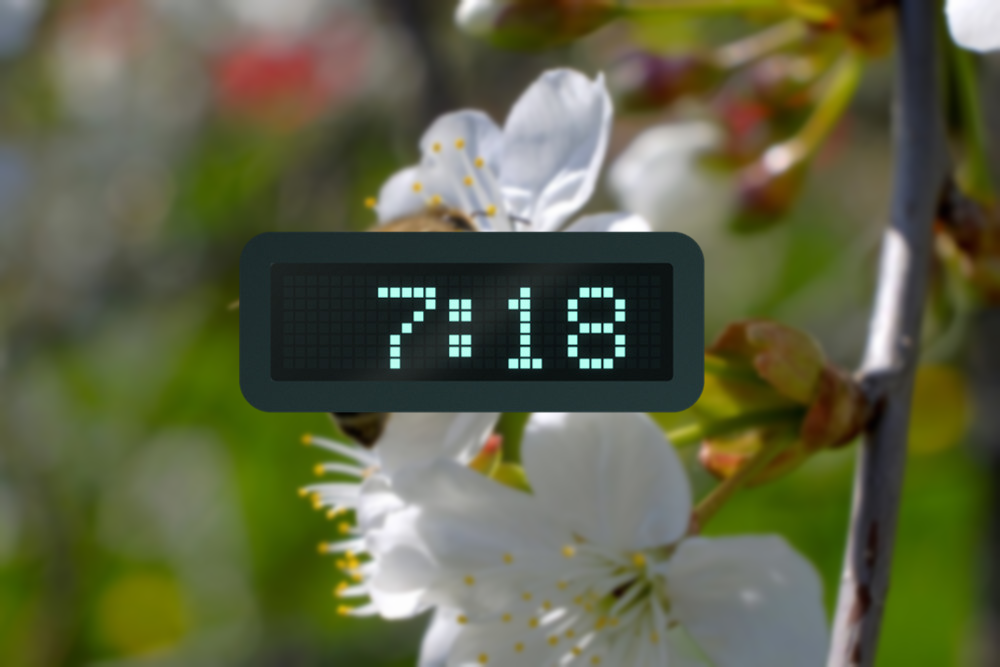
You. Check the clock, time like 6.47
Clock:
7.18
